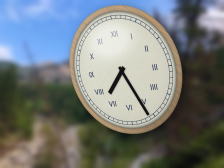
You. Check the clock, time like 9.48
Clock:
7.26
